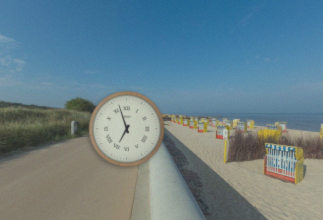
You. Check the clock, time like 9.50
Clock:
6.57
